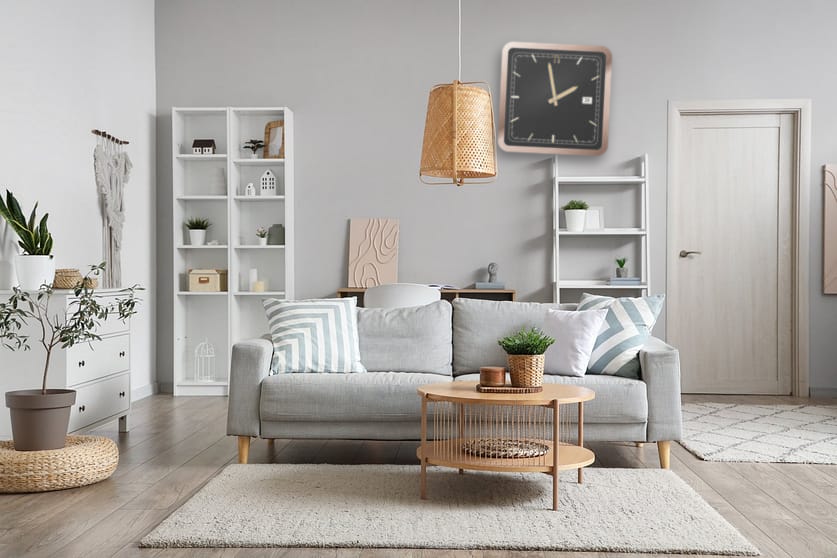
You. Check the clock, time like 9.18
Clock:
1.58
